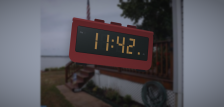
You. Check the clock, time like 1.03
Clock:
11.42
